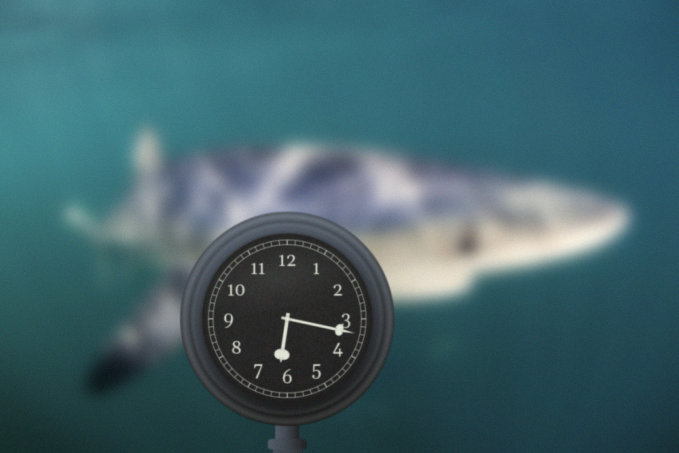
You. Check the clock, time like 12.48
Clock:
6.17
